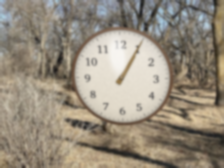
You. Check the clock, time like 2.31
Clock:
1.05
